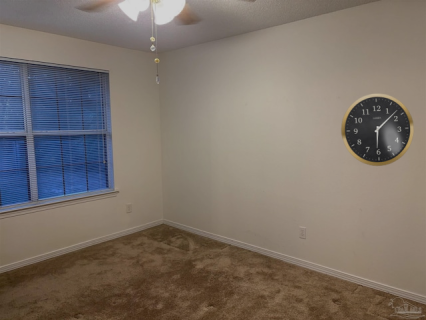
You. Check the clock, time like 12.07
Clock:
6.08
